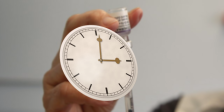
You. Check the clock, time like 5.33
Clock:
3.01
